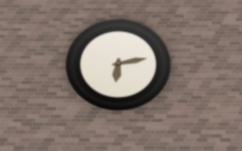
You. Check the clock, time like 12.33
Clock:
6.13
